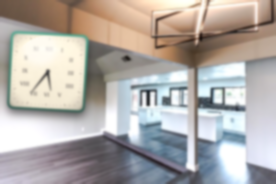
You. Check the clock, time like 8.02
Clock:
5.36
